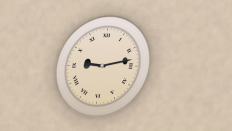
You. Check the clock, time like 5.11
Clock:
9.13
